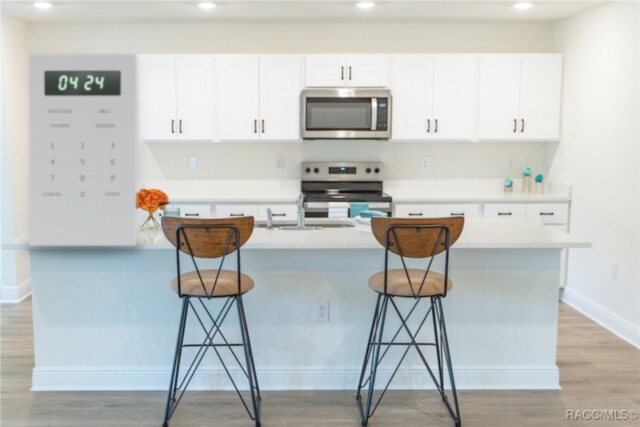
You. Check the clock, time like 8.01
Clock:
4.24
